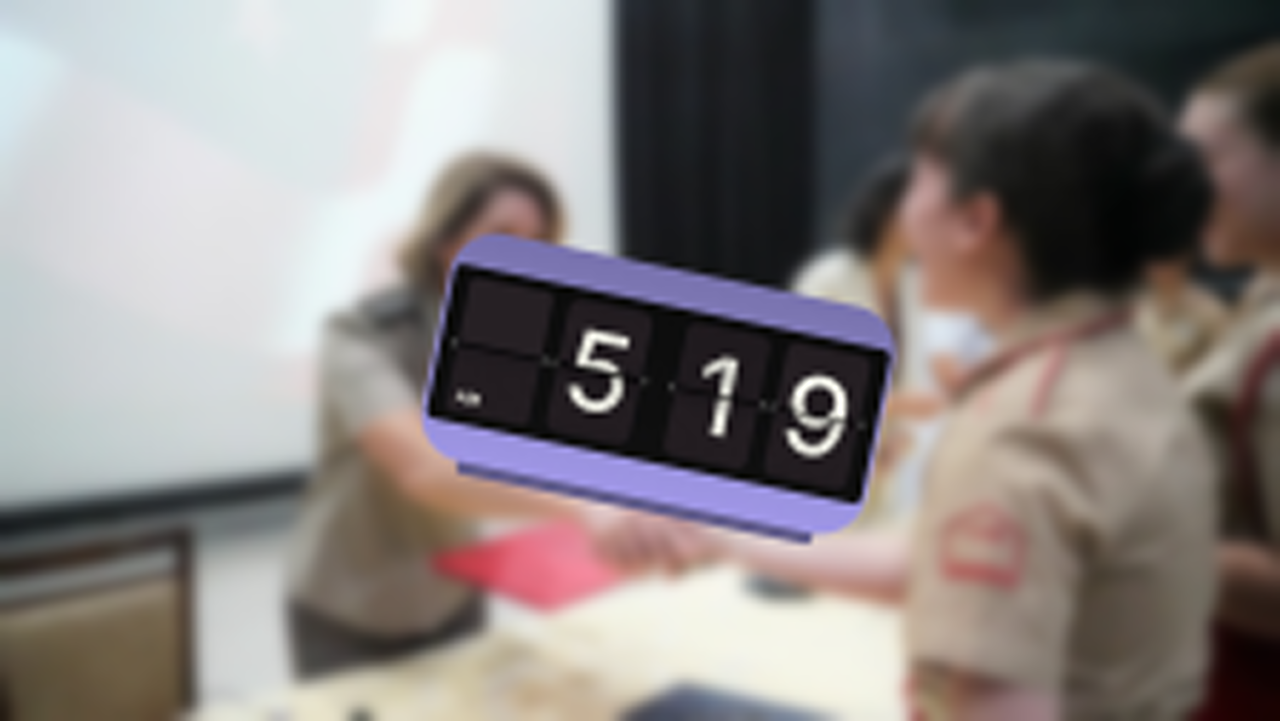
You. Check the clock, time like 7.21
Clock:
5.19
